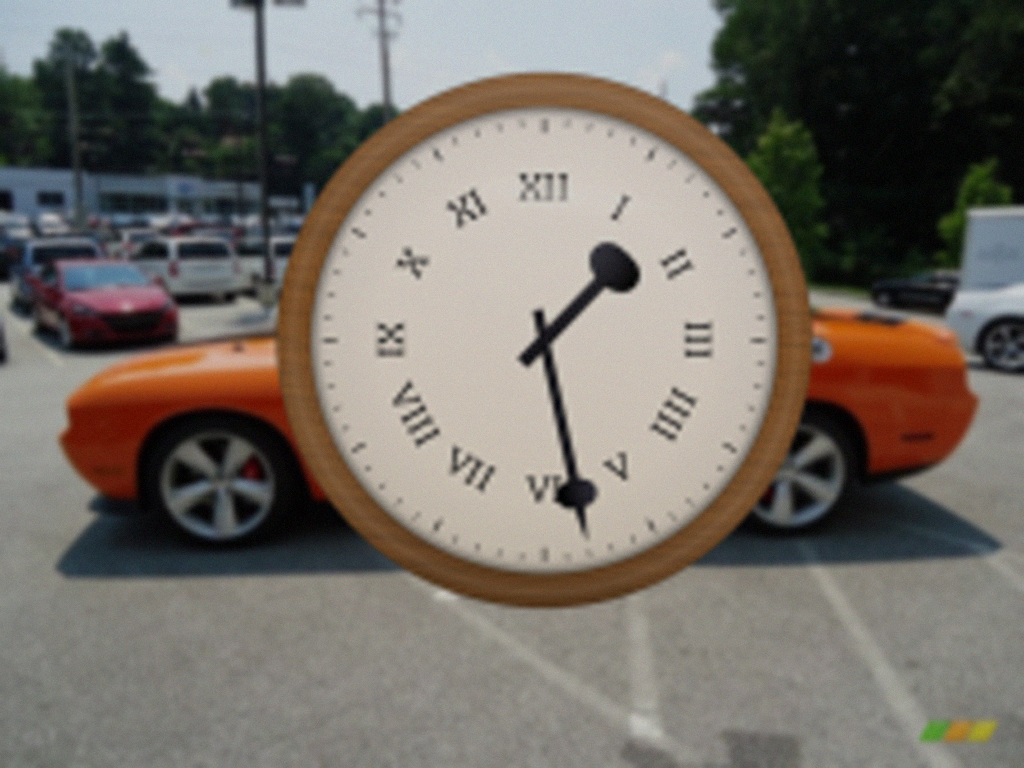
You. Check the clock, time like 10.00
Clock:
1.28
